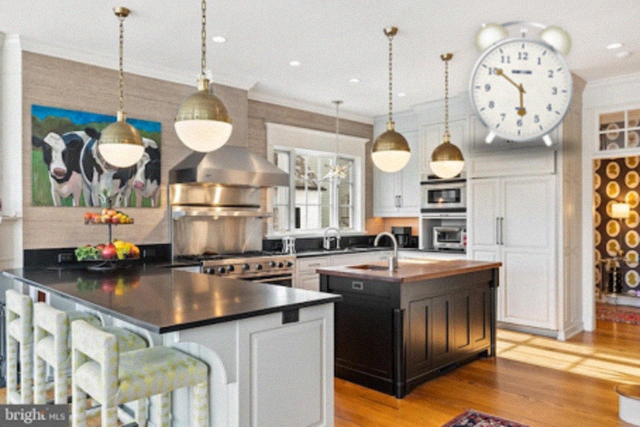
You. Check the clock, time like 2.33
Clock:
5.51
